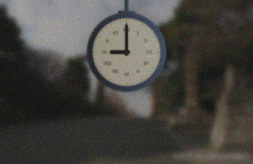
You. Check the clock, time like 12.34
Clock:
9.00
